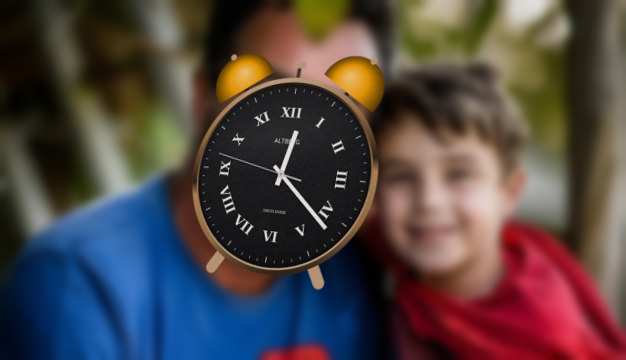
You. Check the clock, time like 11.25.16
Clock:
12.21.47
